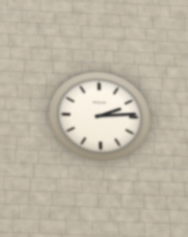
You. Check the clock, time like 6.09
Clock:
2.14
